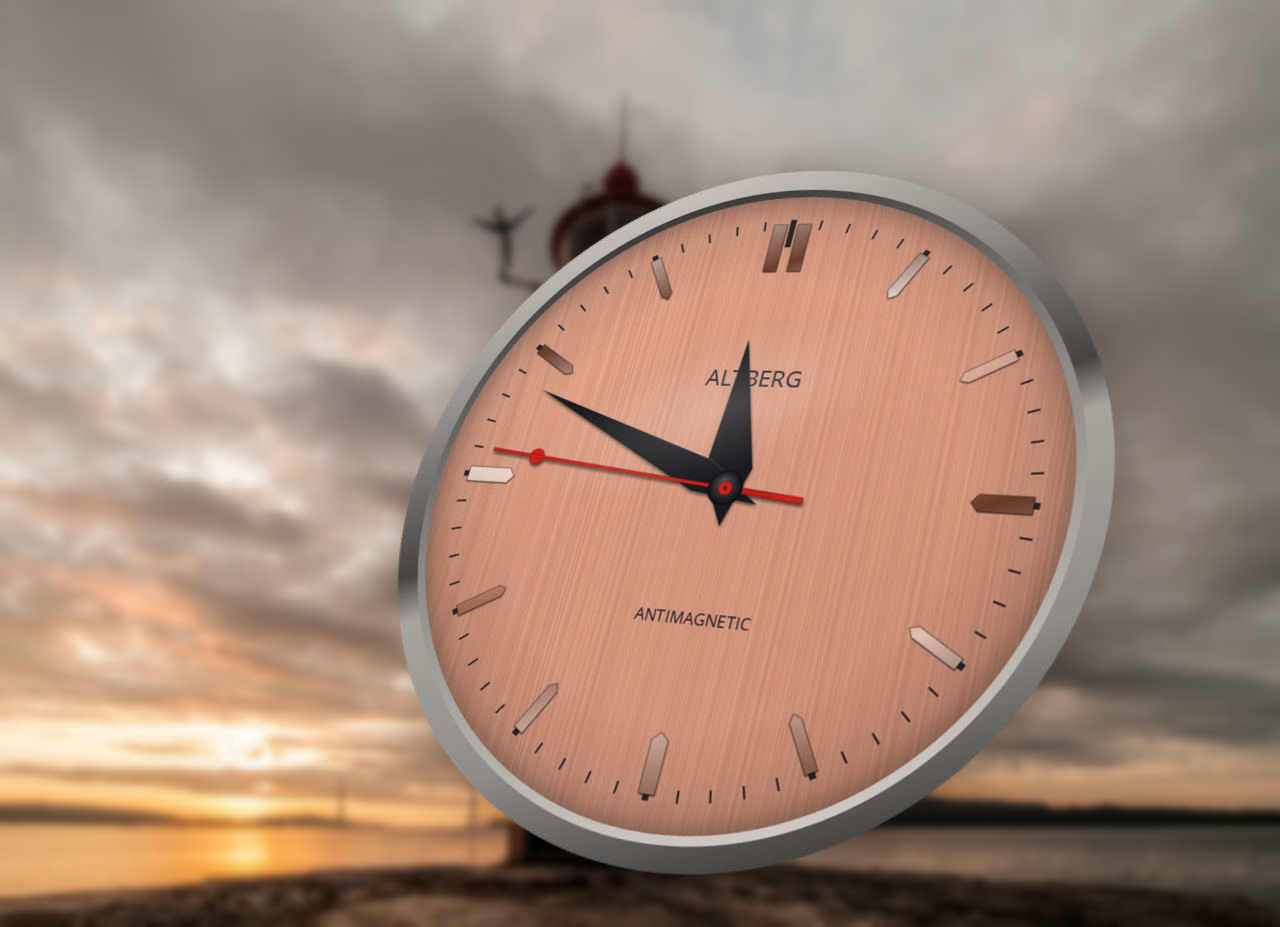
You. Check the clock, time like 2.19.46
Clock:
11.48.46
